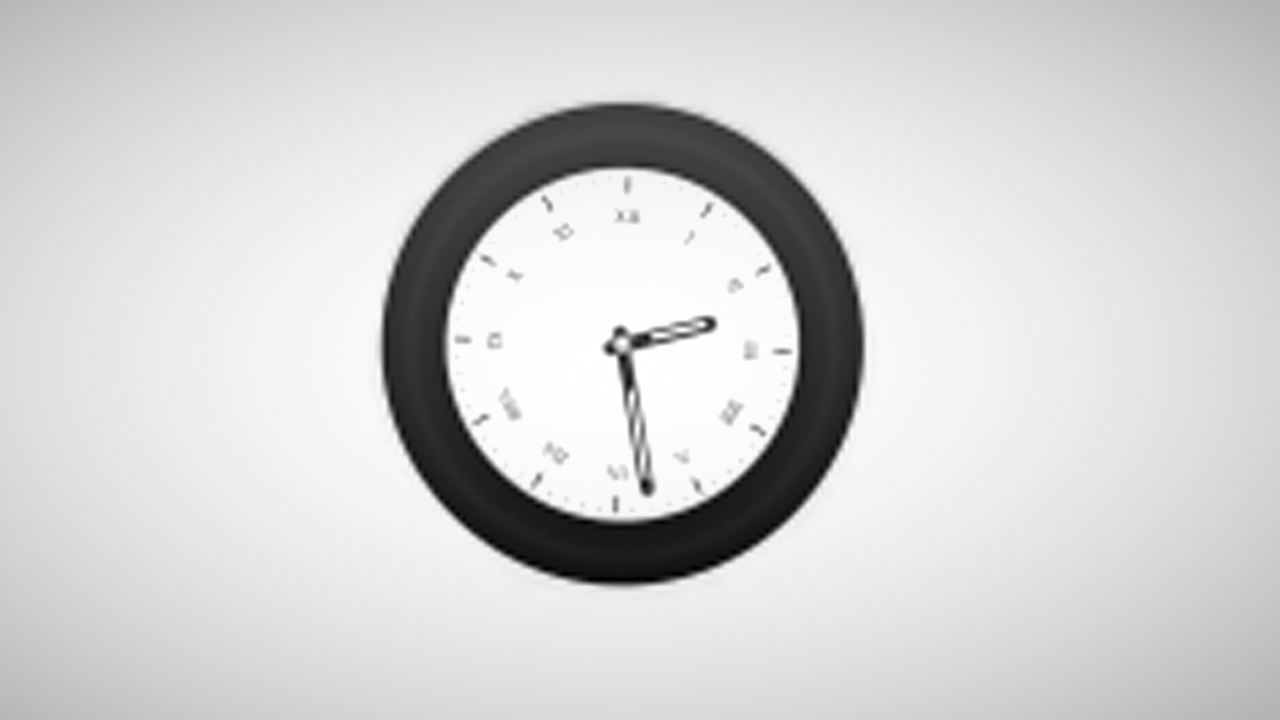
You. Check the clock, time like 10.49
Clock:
2.28
